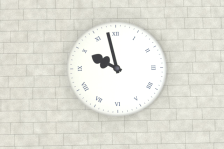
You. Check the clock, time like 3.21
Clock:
9.58
